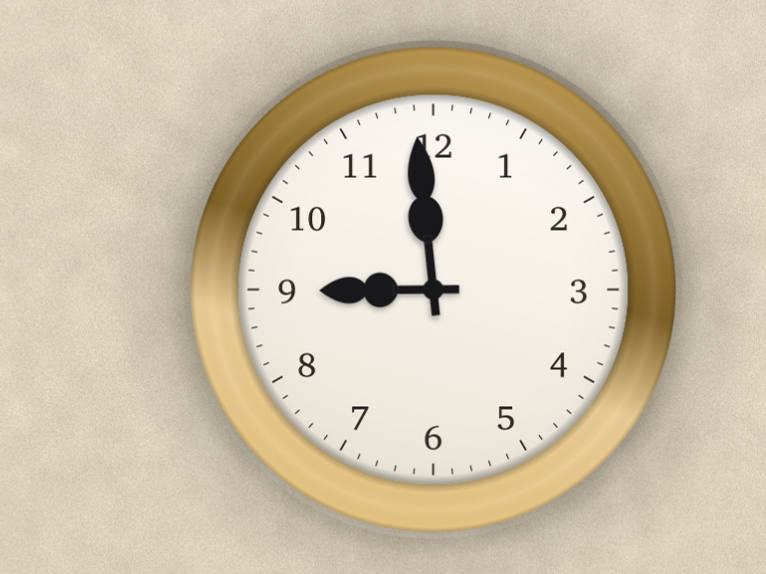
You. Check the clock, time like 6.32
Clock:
8.59
